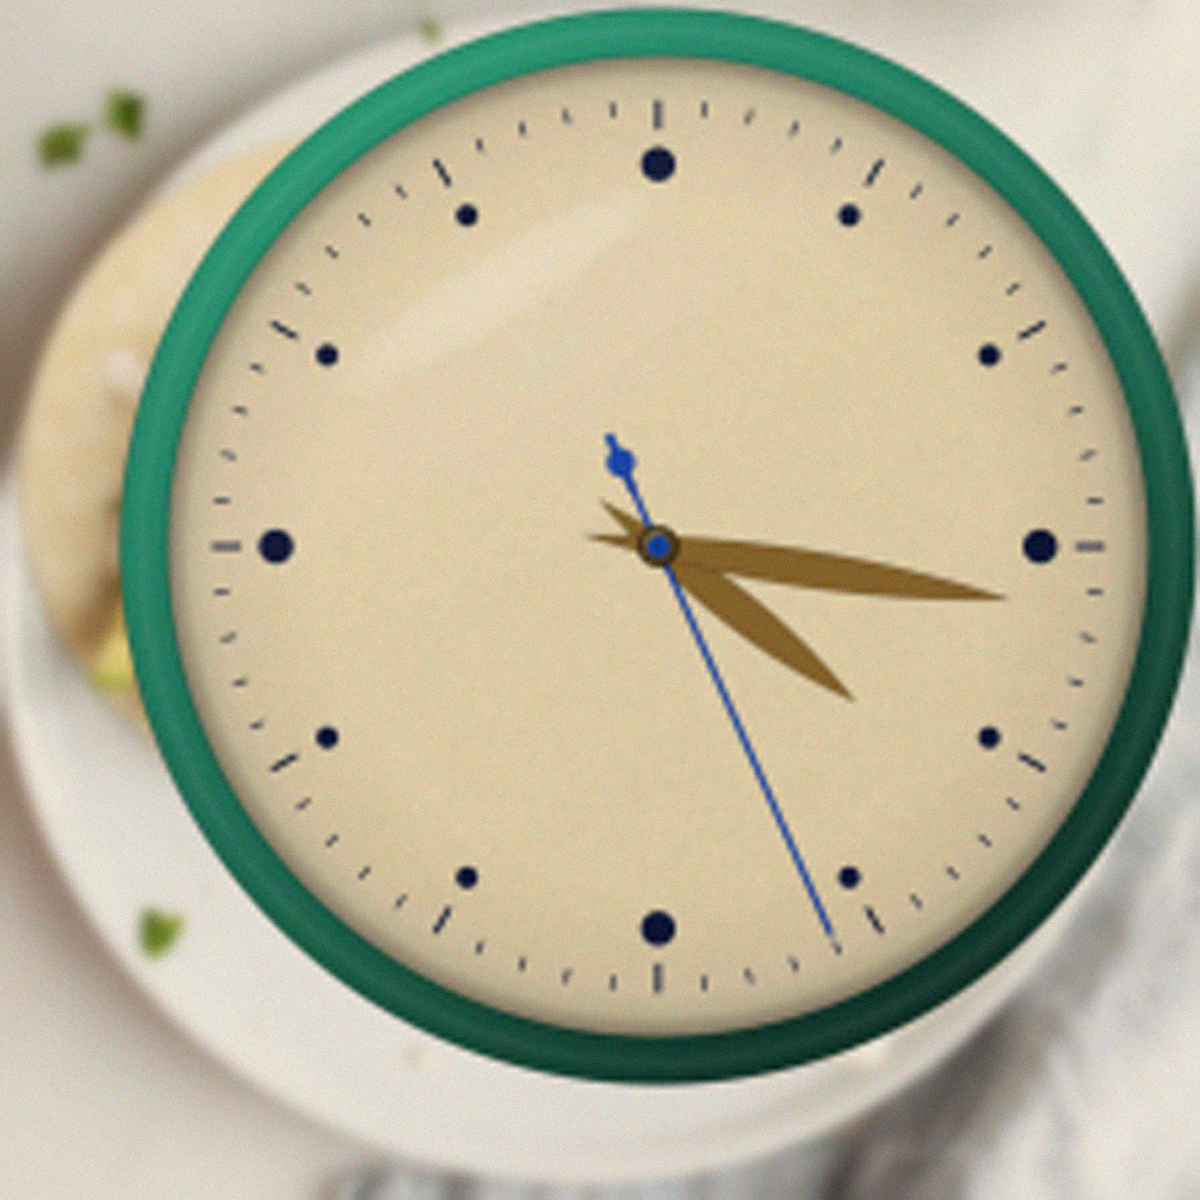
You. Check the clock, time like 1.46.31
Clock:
4.16.26
